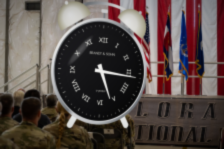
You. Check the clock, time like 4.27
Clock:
5.16
